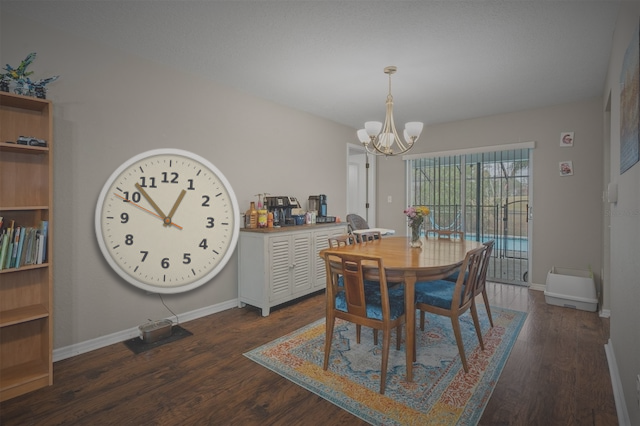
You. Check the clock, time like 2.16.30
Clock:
12.52.49
